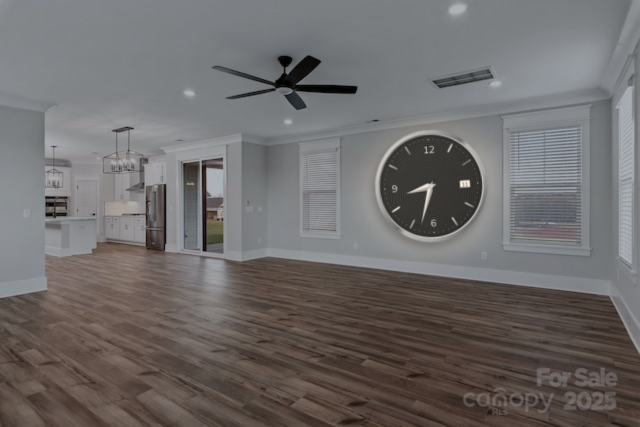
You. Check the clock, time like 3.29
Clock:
8.33
